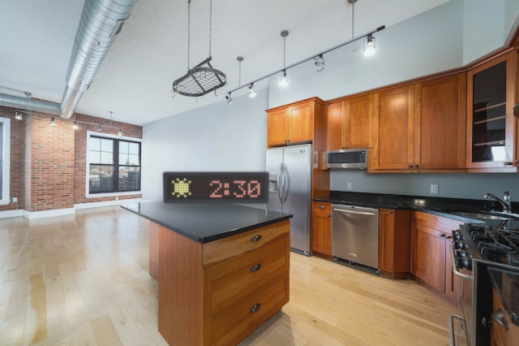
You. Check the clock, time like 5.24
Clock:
2.30
